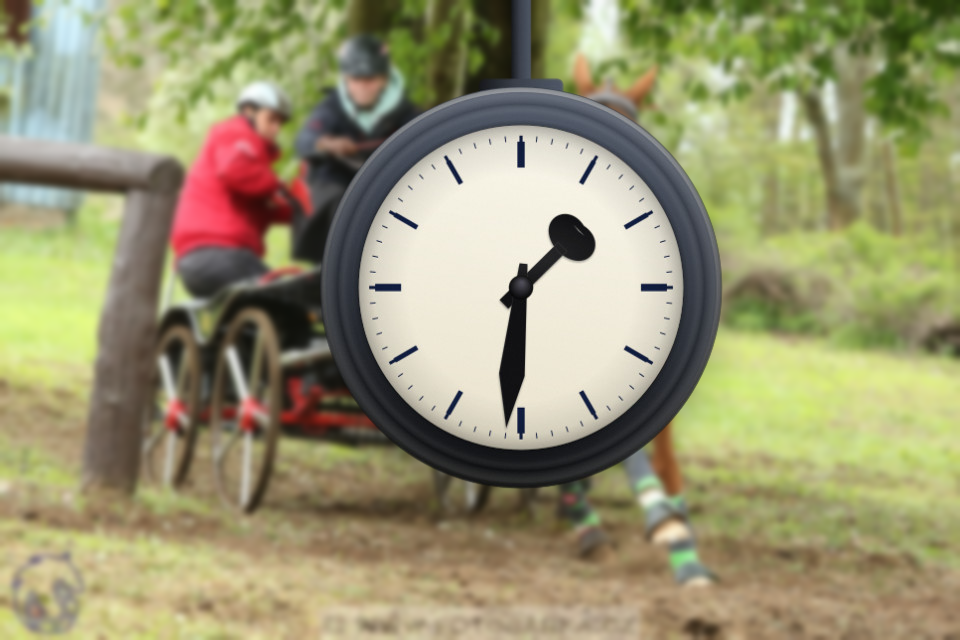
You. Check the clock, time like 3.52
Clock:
1.31
